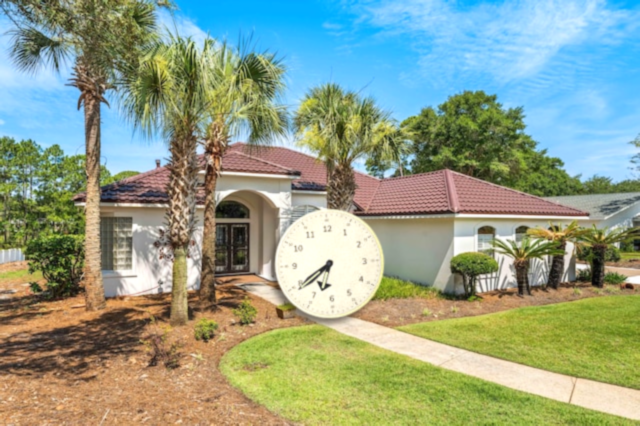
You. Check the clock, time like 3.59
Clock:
6.39
